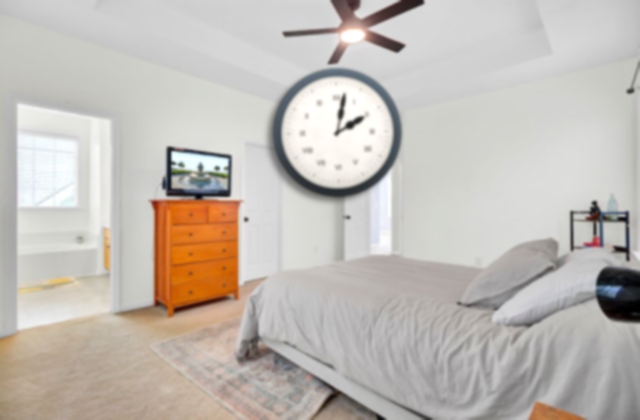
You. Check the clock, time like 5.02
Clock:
2.02
